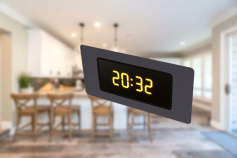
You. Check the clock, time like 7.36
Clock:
20.32
